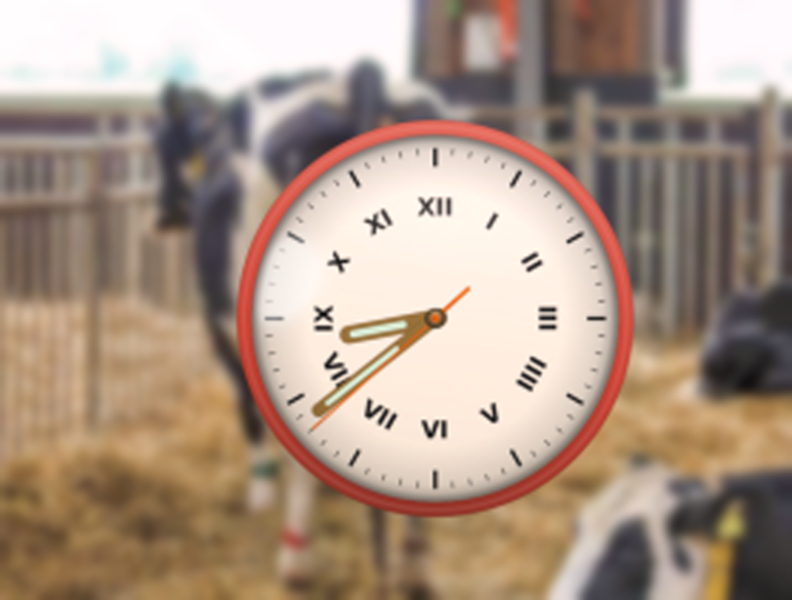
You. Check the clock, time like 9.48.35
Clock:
8.38.38
